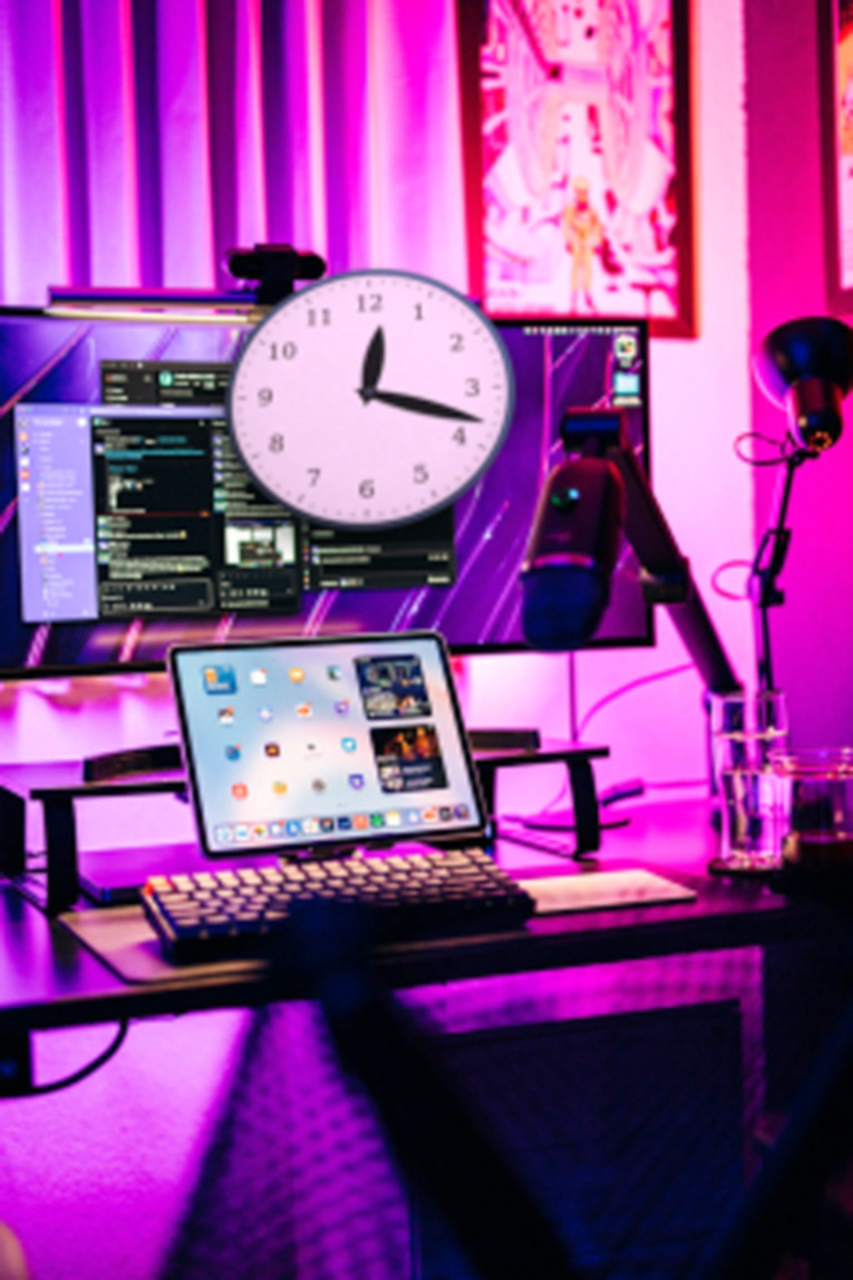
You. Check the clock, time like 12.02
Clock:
12.18
